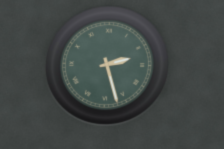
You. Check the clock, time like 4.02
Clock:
2.27
